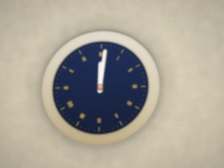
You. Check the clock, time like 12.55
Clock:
12.01
